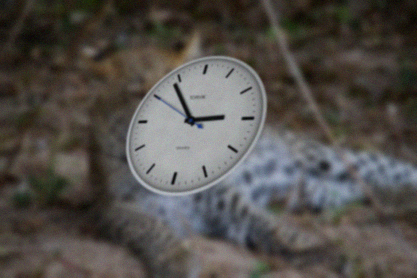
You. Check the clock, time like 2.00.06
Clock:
2.53.50
